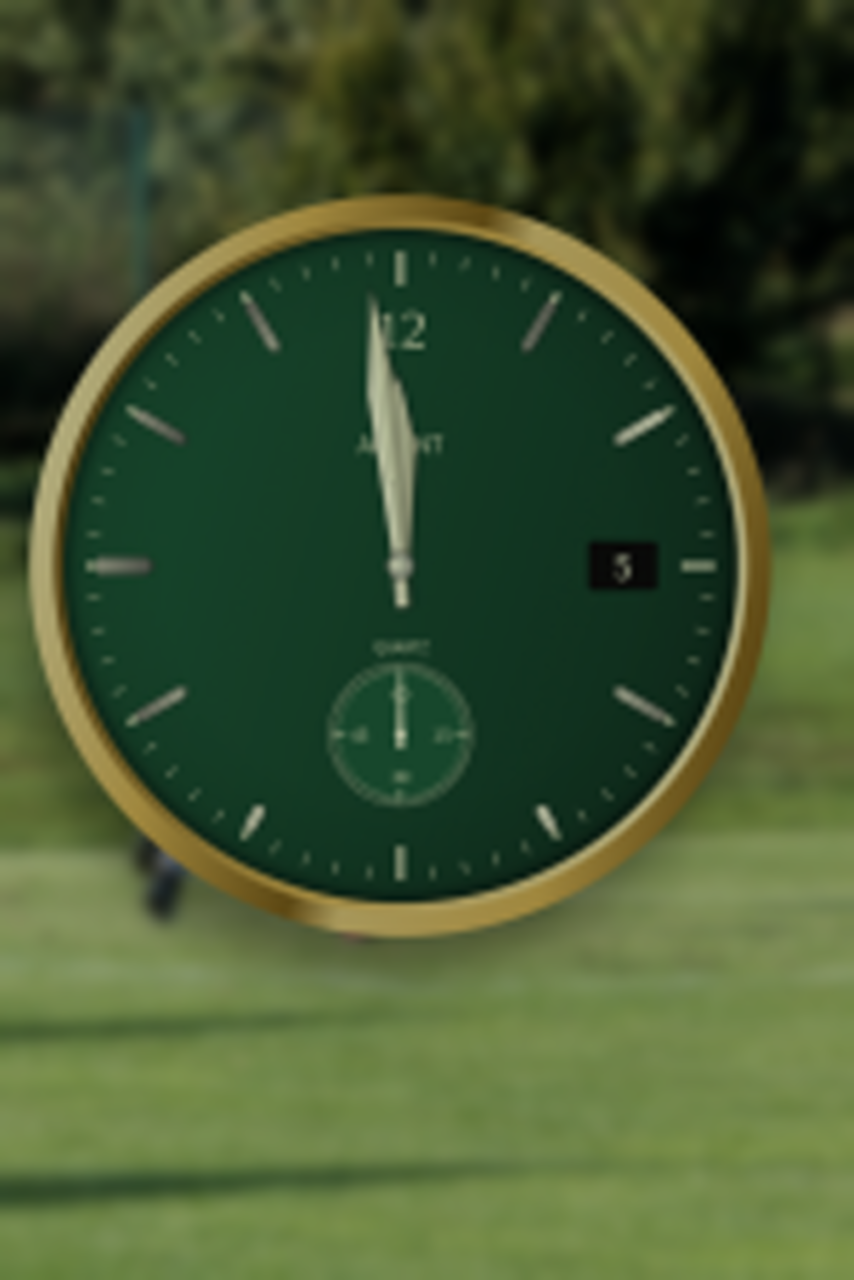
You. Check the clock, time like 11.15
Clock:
11.59
